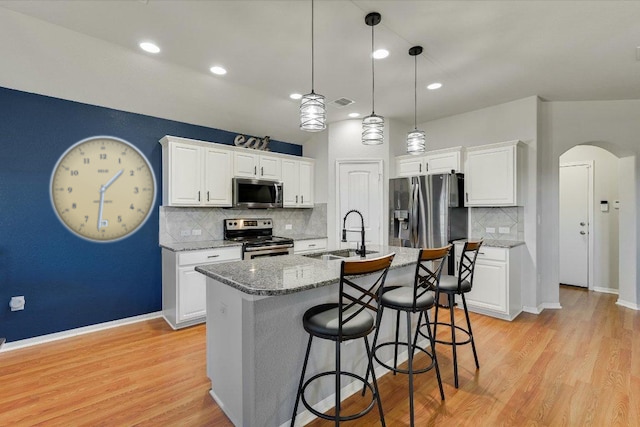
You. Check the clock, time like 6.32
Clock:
1.31
